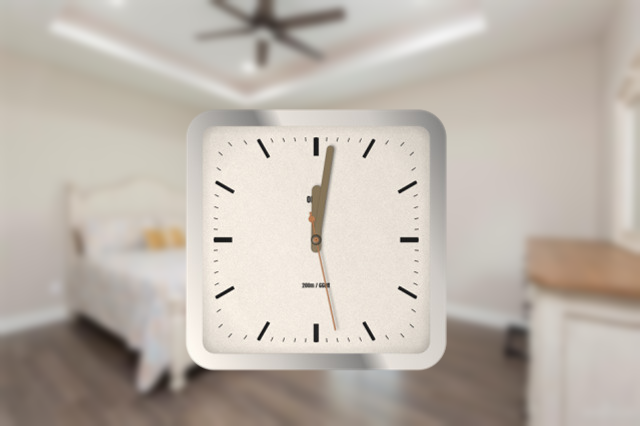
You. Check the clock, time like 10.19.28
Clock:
12.01.28
